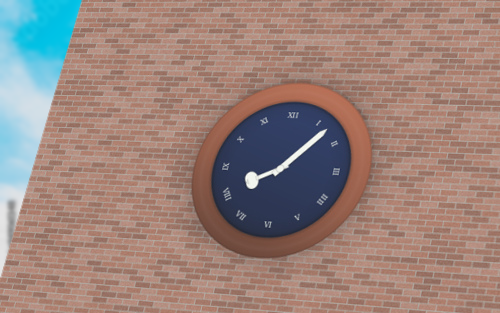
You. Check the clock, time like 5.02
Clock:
8.07
